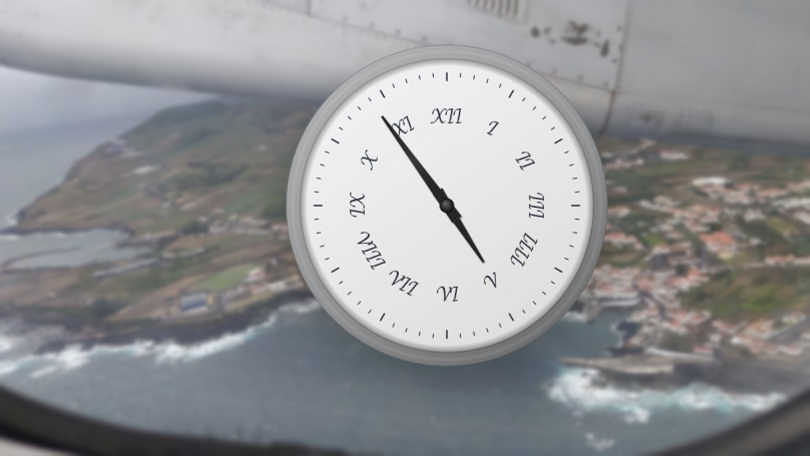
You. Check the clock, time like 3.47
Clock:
4.54
